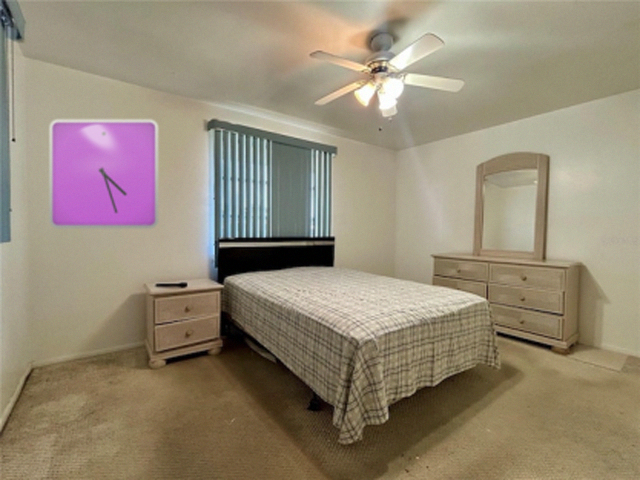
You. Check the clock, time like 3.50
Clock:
4.27
